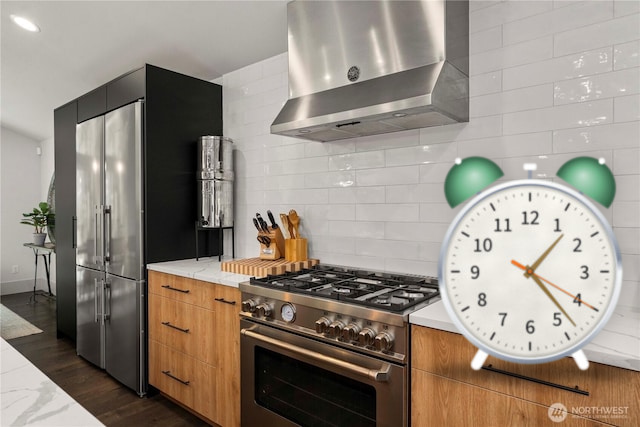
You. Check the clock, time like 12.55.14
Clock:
1.23.20
